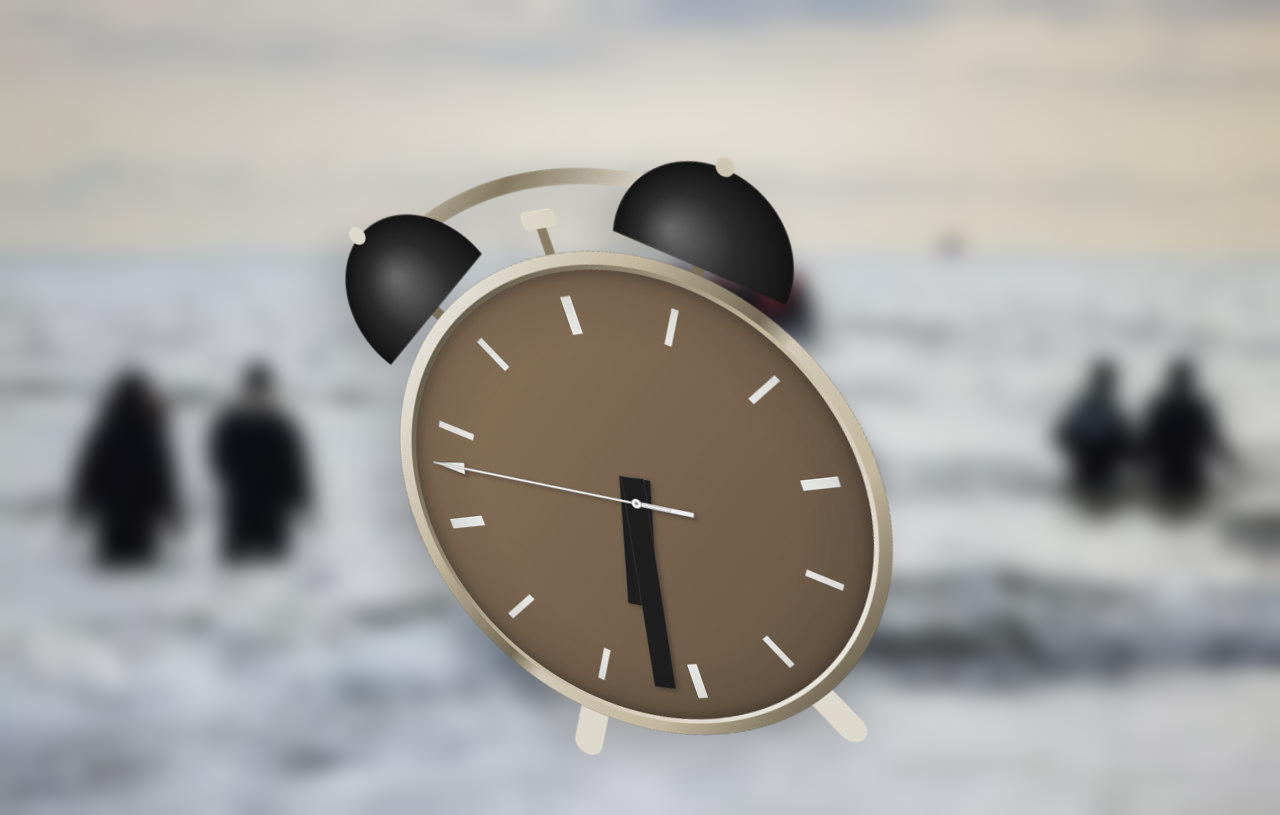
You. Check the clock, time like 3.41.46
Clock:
6.31.48
